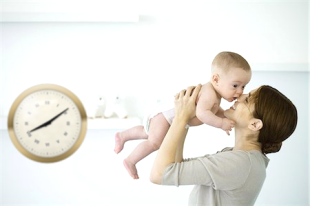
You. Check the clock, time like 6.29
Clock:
8.09
